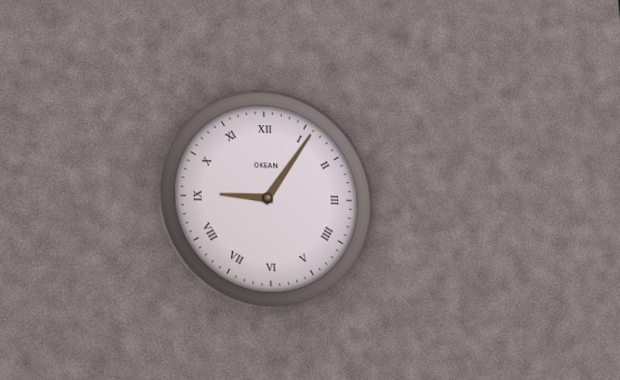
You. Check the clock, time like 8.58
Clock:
9.06
